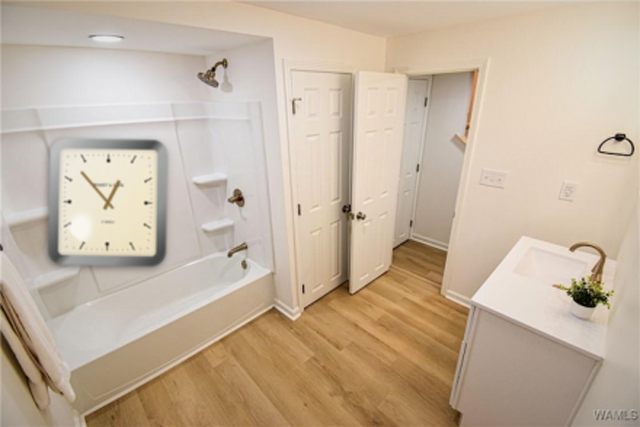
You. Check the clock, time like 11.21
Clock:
12.53
